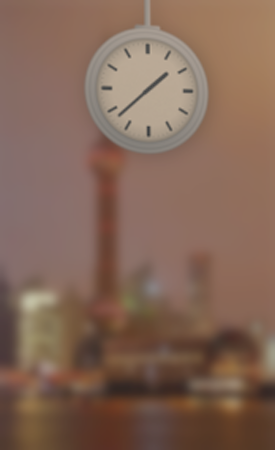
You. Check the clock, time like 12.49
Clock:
1.38
